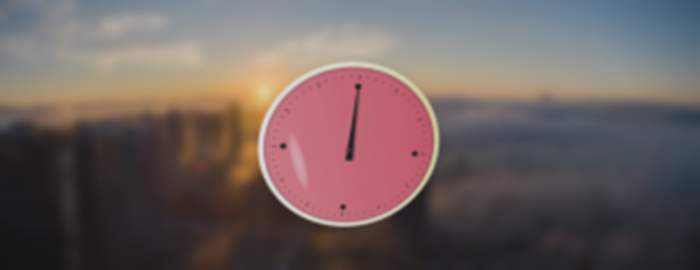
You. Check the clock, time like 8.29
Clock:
12.00
